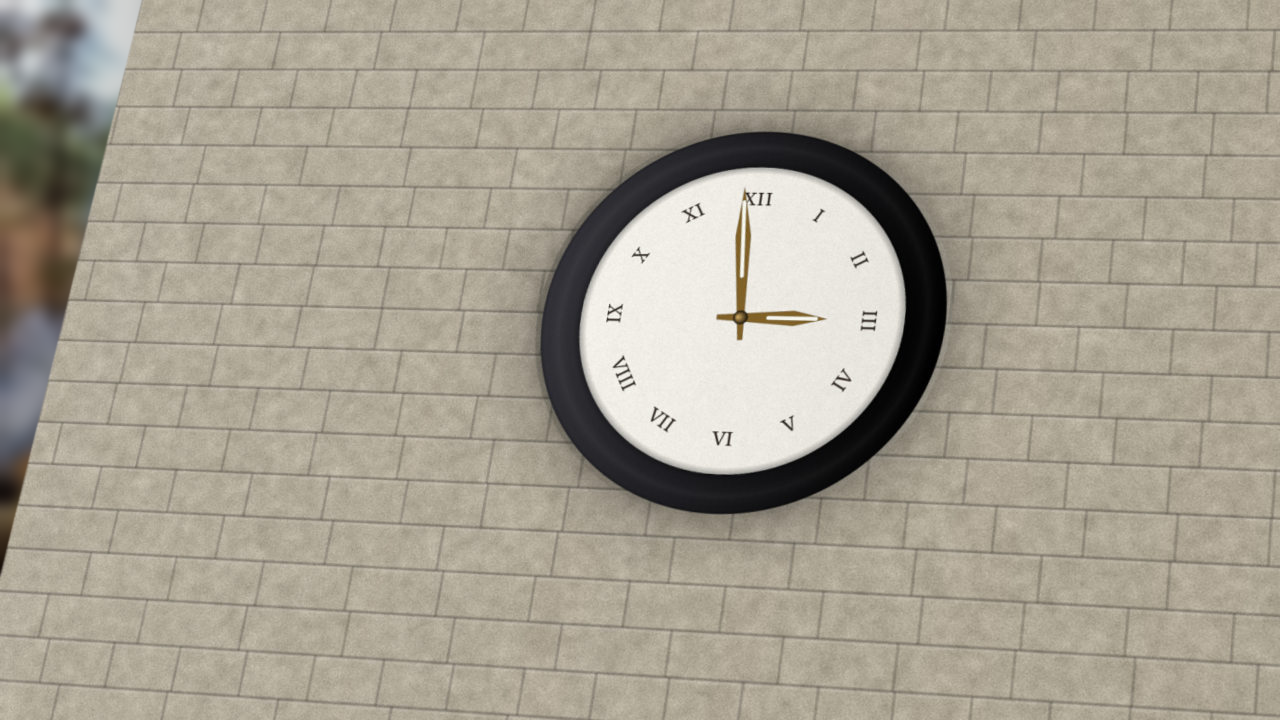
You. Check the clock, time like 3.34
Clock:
2.59
